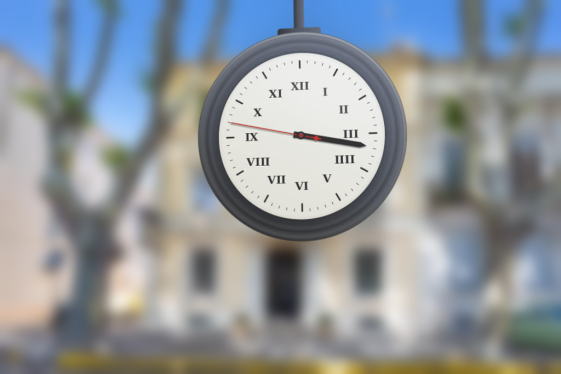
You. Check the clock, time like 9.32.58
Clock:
3.16.47
